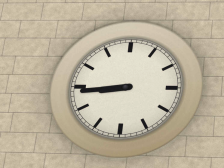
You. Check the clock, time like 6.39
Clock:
8.44
